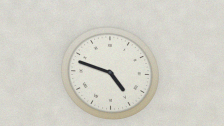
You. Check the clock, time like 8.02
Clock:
4.48
